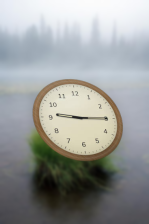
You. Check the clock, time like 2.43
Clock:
9.15
